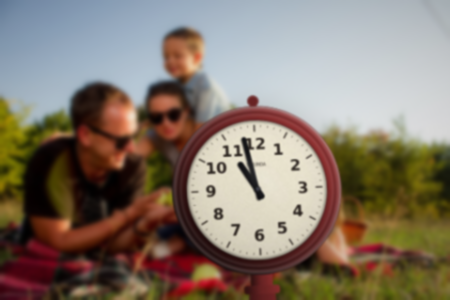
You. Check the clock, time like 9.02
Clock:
10.58
